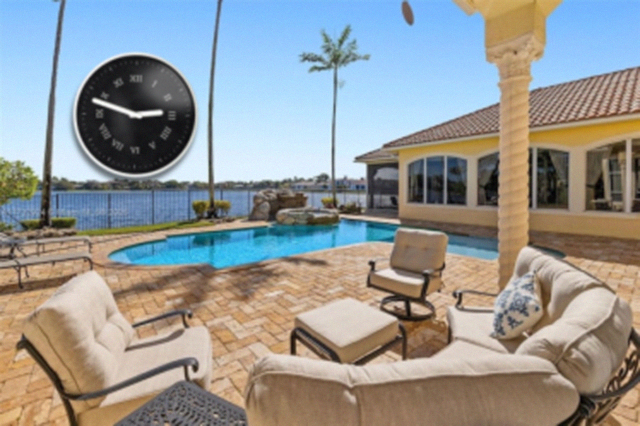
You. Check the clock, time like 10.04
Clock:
2.48
